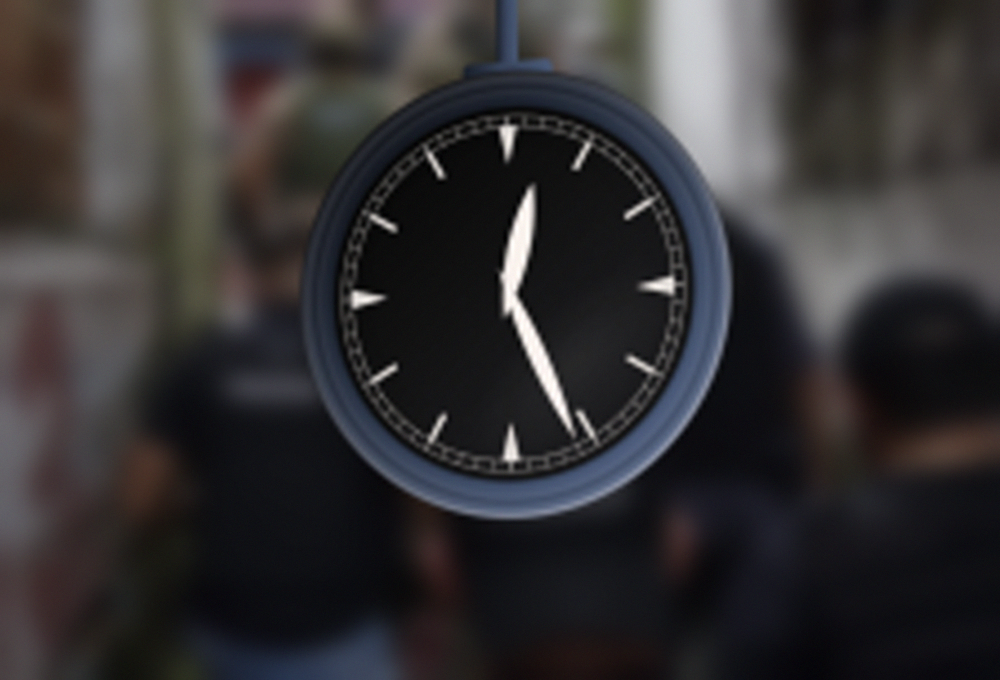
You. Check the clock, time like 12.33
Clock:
12.26
